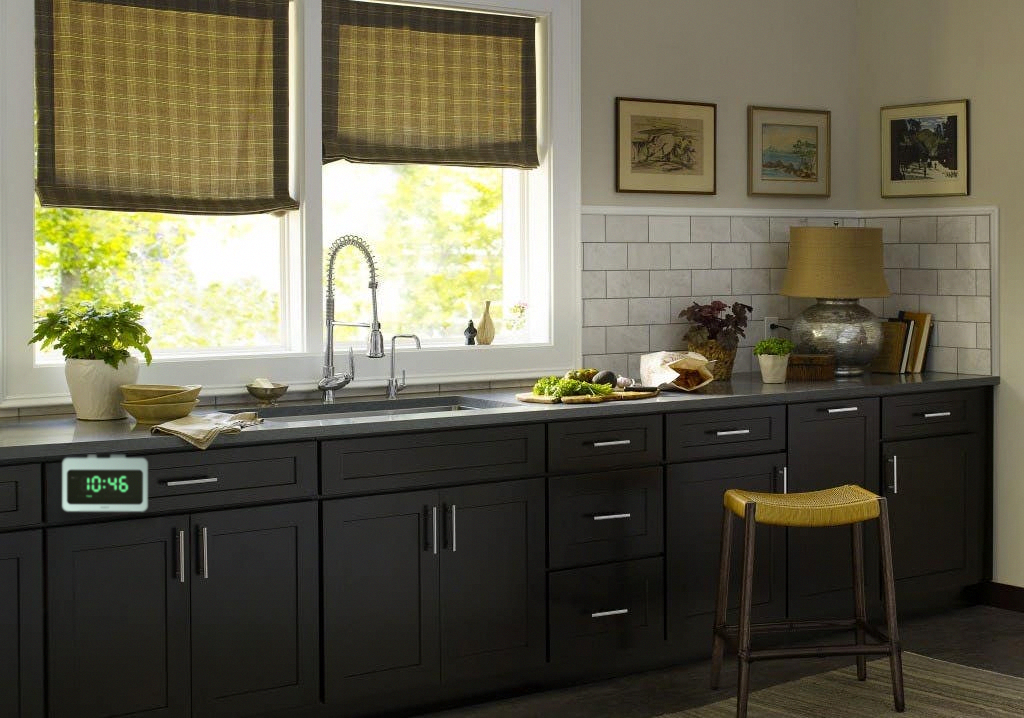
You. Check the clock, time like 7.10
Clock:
10.46
